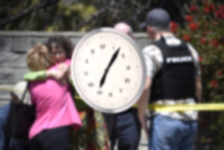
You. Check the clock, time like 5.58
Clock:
7.07
